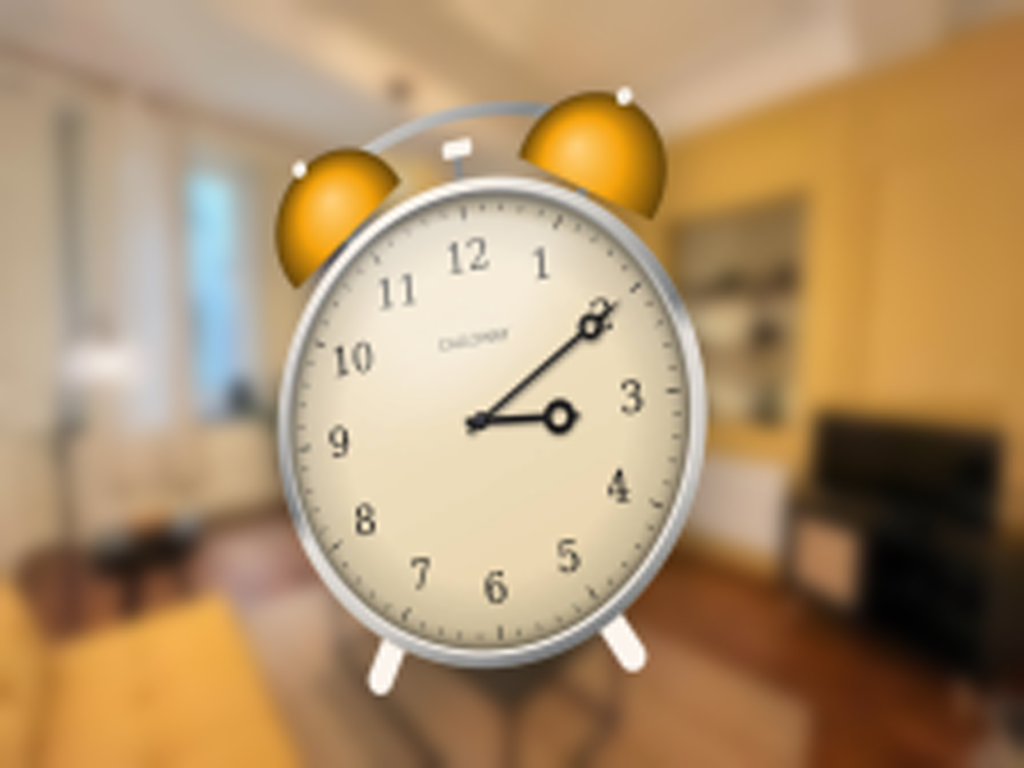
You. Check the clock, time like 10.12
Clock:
3.10
